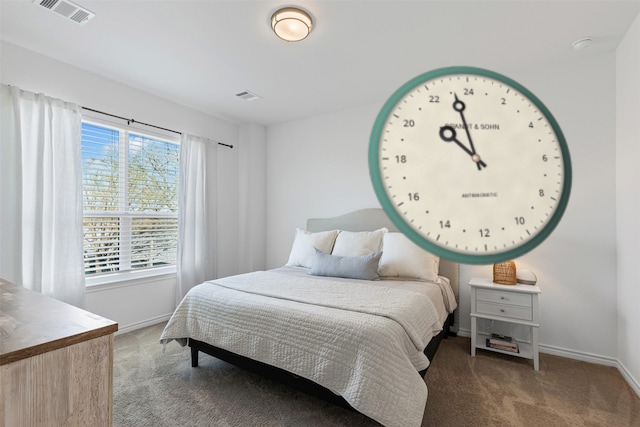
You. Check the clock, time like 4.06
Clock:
20.58
